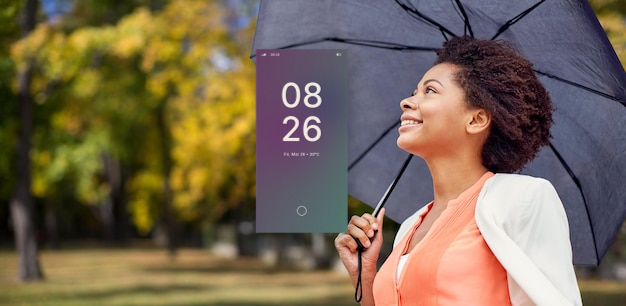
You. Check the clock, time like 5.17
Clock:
8.26
